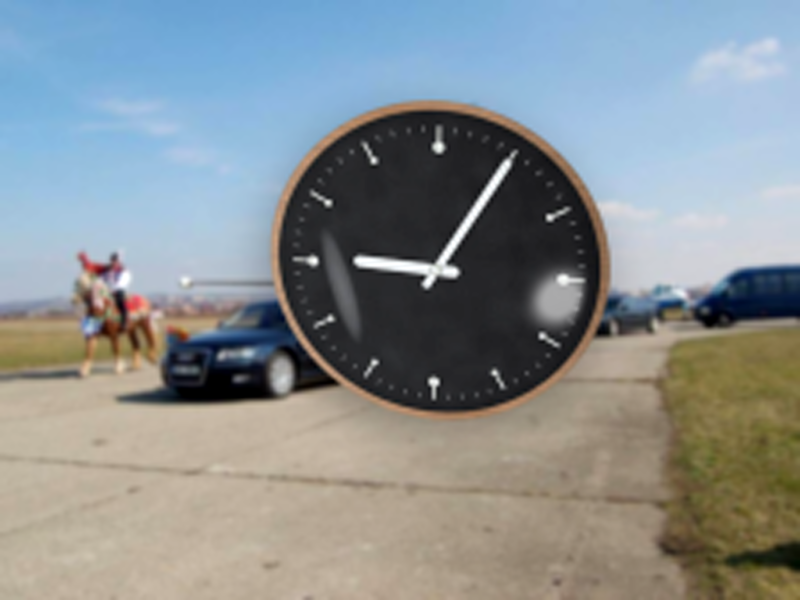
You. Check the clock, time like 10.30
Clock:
9.05
